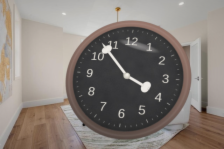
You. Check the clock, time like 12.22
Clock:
3.53
